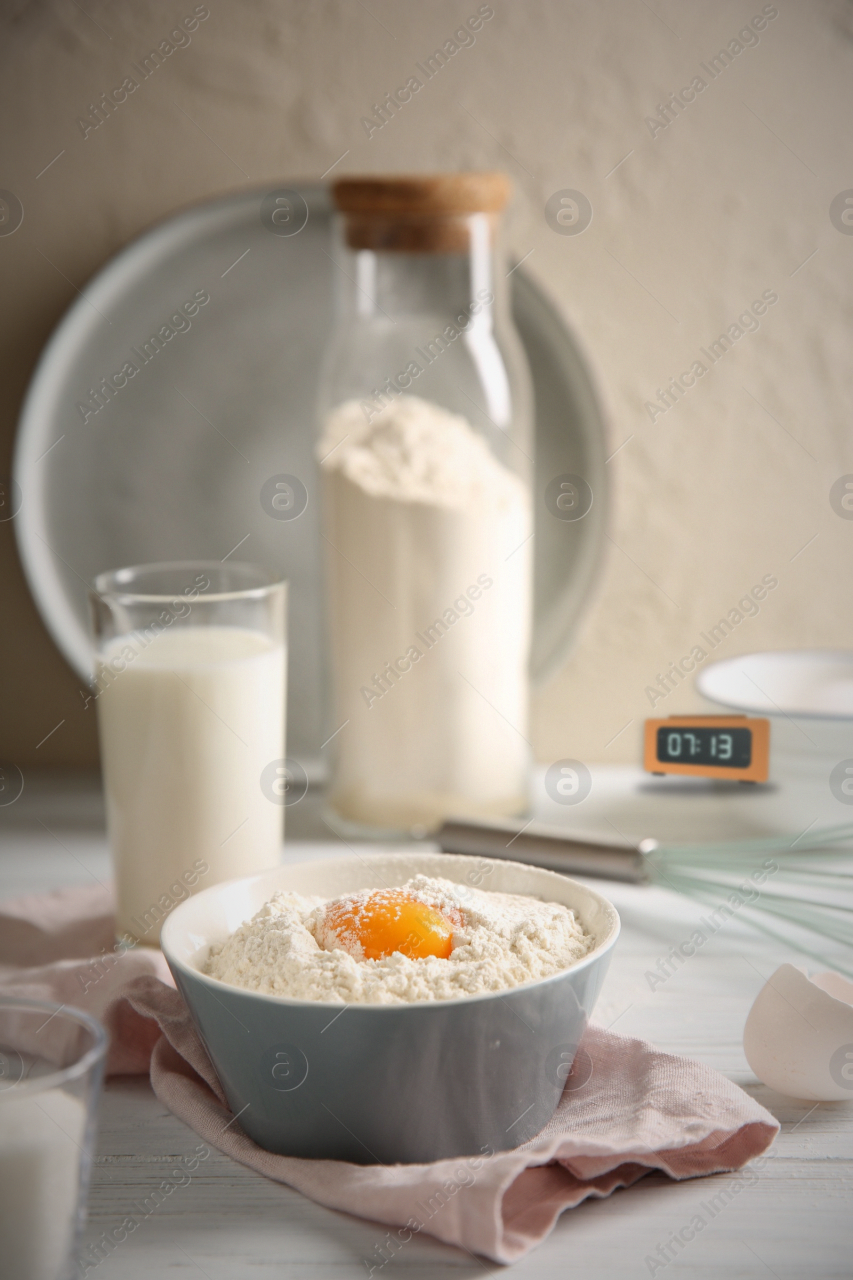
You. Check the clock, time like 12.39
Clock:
7.13
